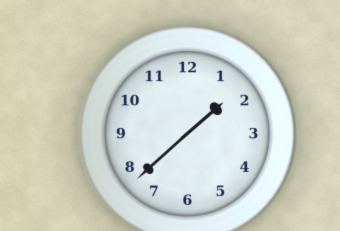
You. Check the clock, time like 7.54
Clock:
1.38
